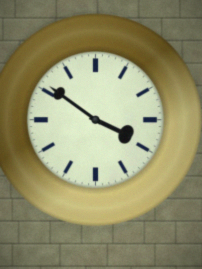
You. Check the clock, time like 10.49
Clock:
3.51
